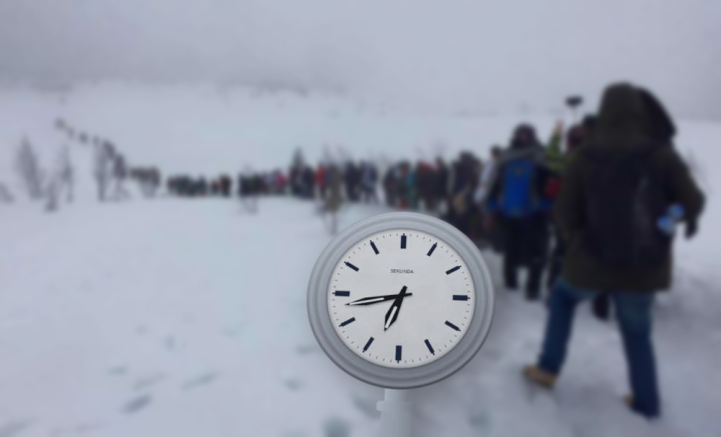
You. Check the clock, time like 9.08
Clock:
6.43
